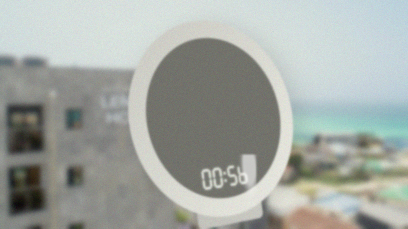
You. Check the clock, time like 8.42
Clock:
0.56
